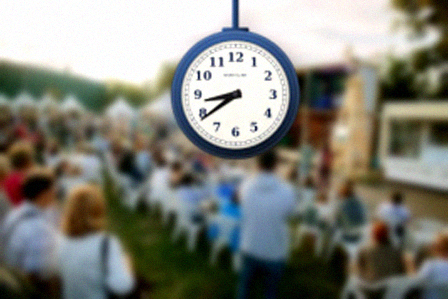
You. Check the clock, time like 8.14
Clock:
8.39
